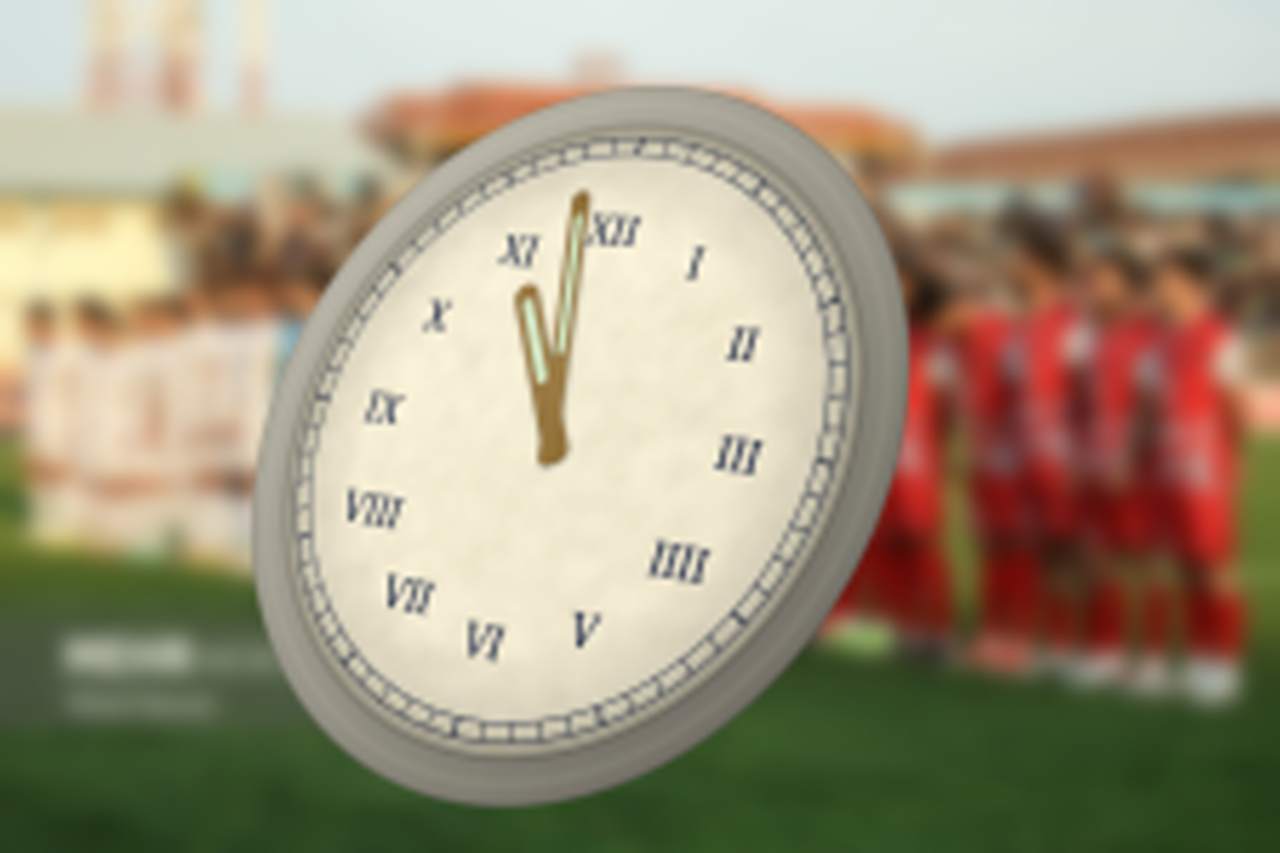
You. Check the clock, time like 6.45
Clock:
10.58
